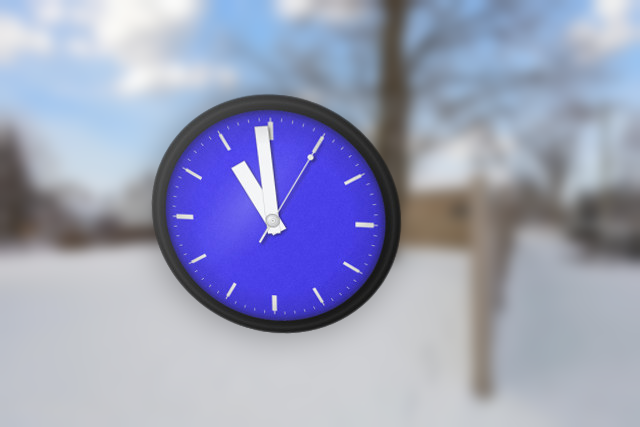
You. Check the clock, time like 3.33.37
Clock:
10.59.05
